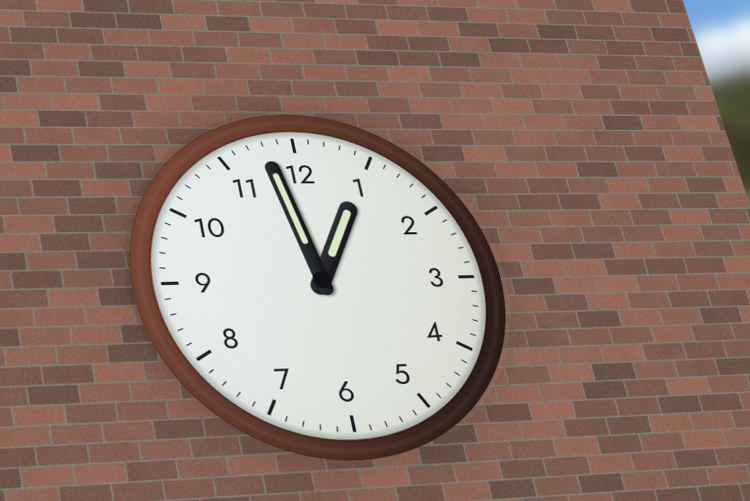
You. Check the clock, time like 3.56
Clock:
12.58
